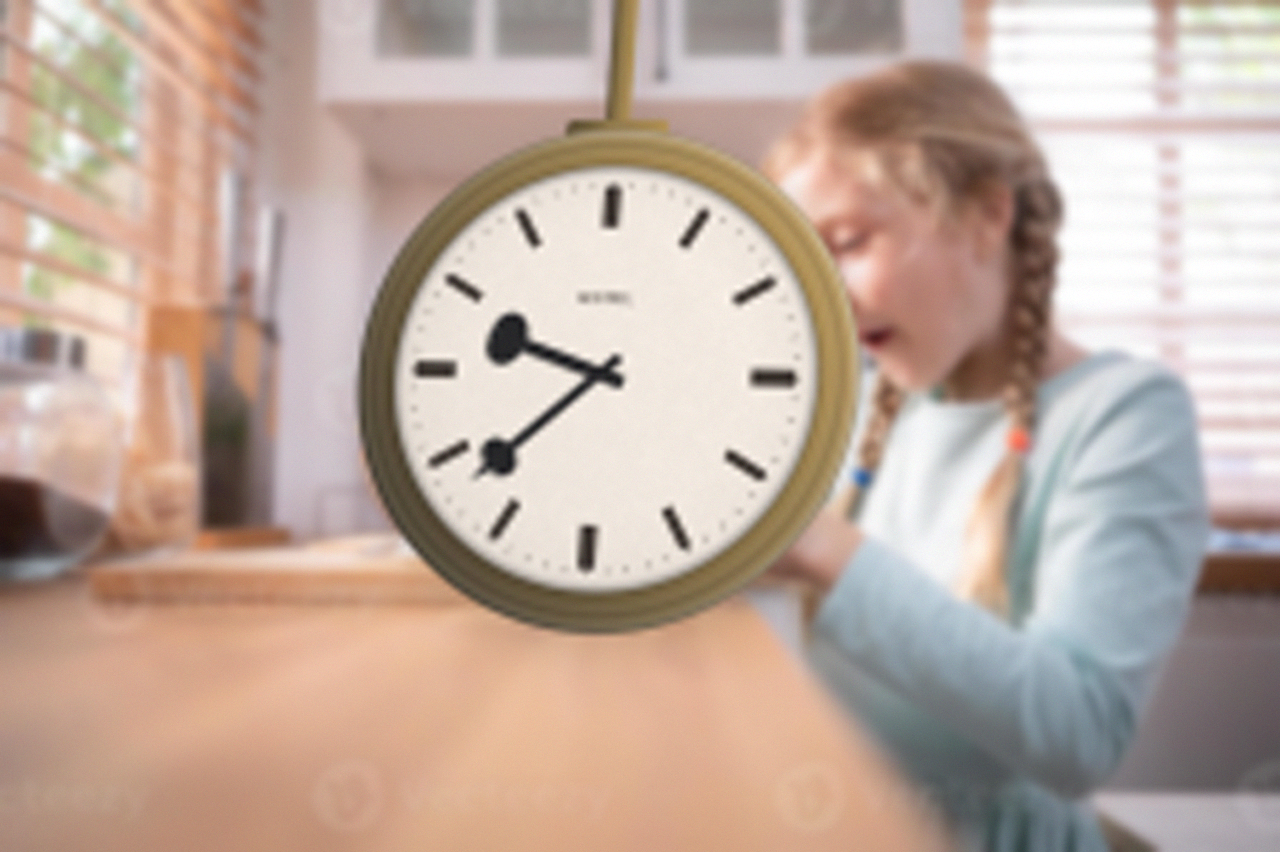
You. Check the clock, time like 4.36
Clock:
9.38
